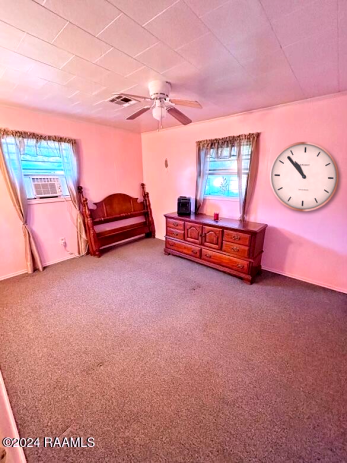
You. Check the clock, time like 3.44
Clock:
10.53
